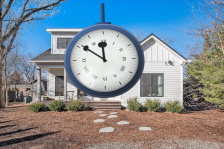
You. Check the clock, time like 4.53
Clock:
11.51
